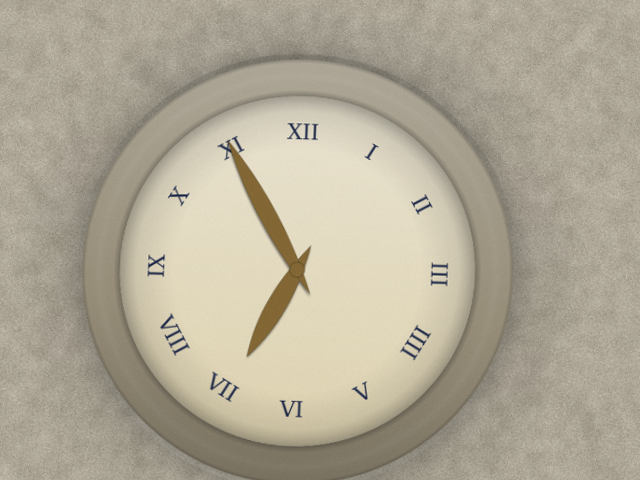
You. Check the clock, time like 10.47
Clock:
6.55
